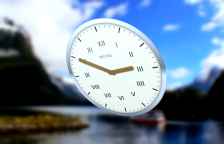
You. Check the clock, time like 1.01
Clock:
2.50
